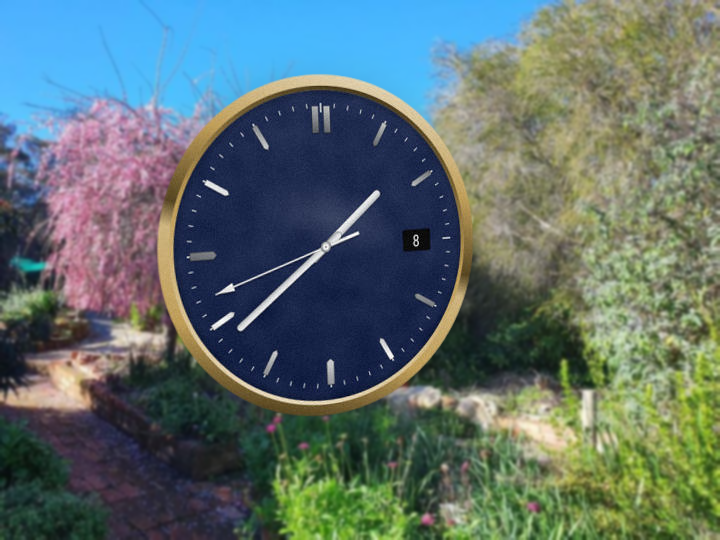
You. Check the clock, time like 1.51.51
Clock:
1.38.42
